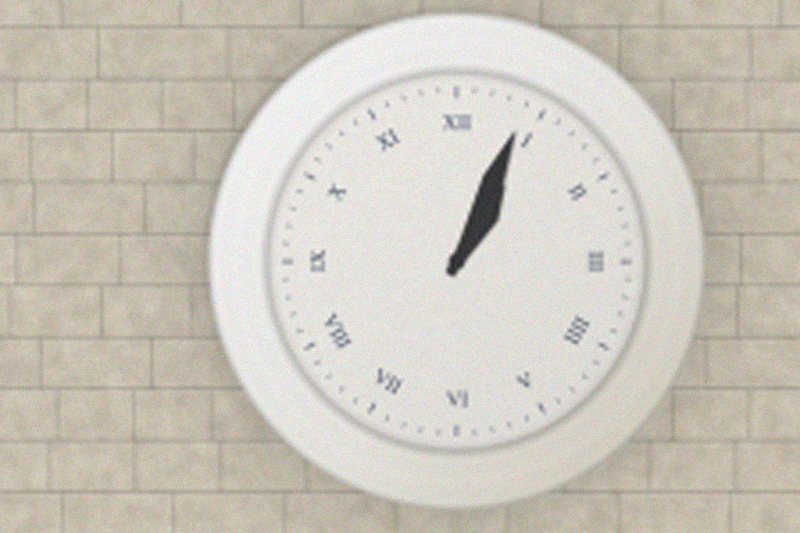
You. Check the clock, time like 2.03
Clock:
1.04
